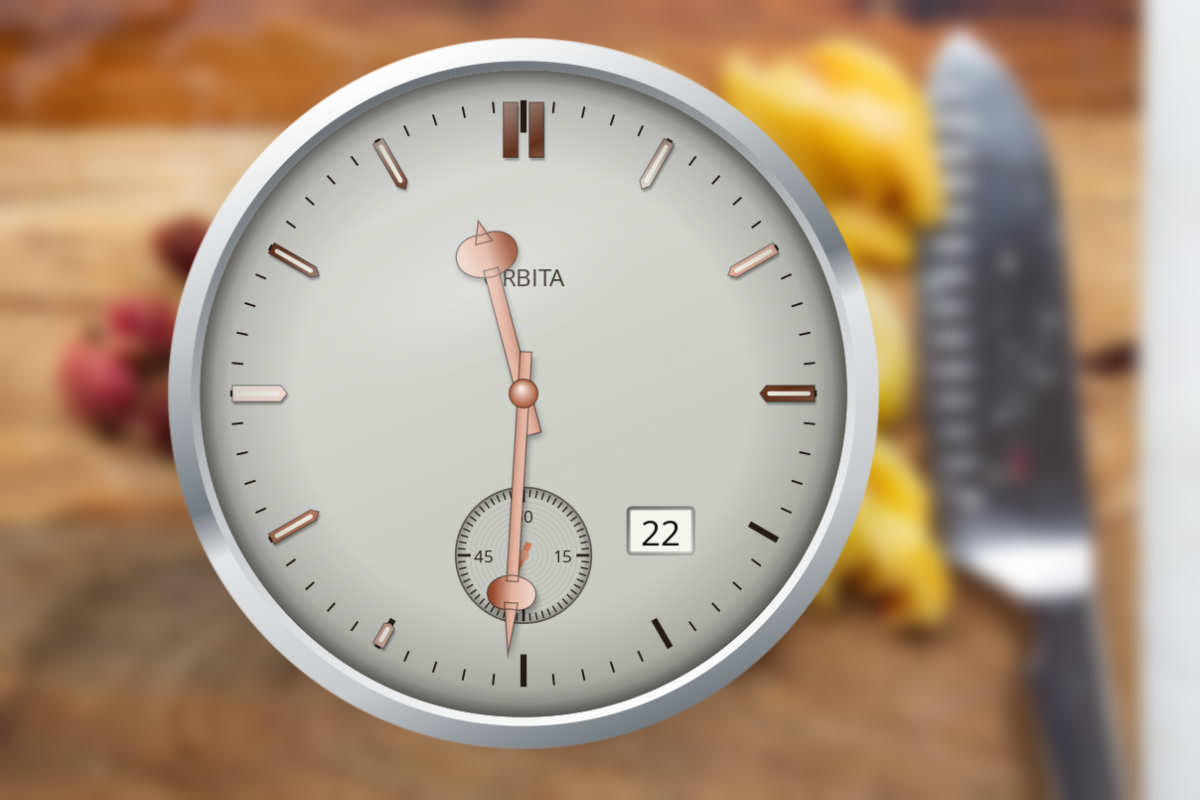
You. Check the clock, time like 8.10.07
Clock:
11.30.34
